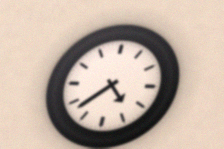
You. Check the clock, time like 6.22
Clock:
4.38
